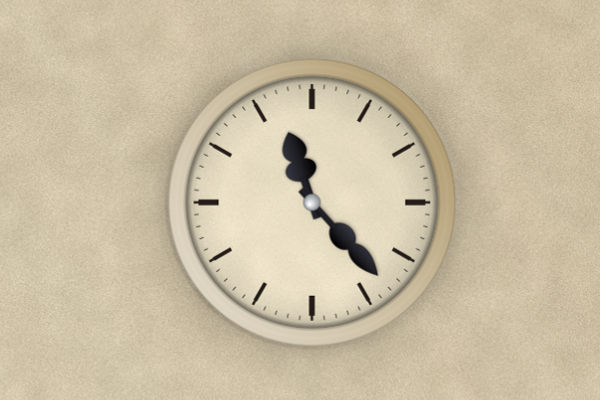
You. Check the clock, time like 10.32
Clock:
11.23
